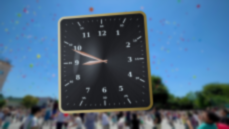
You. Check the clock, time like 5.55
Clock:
8.49
